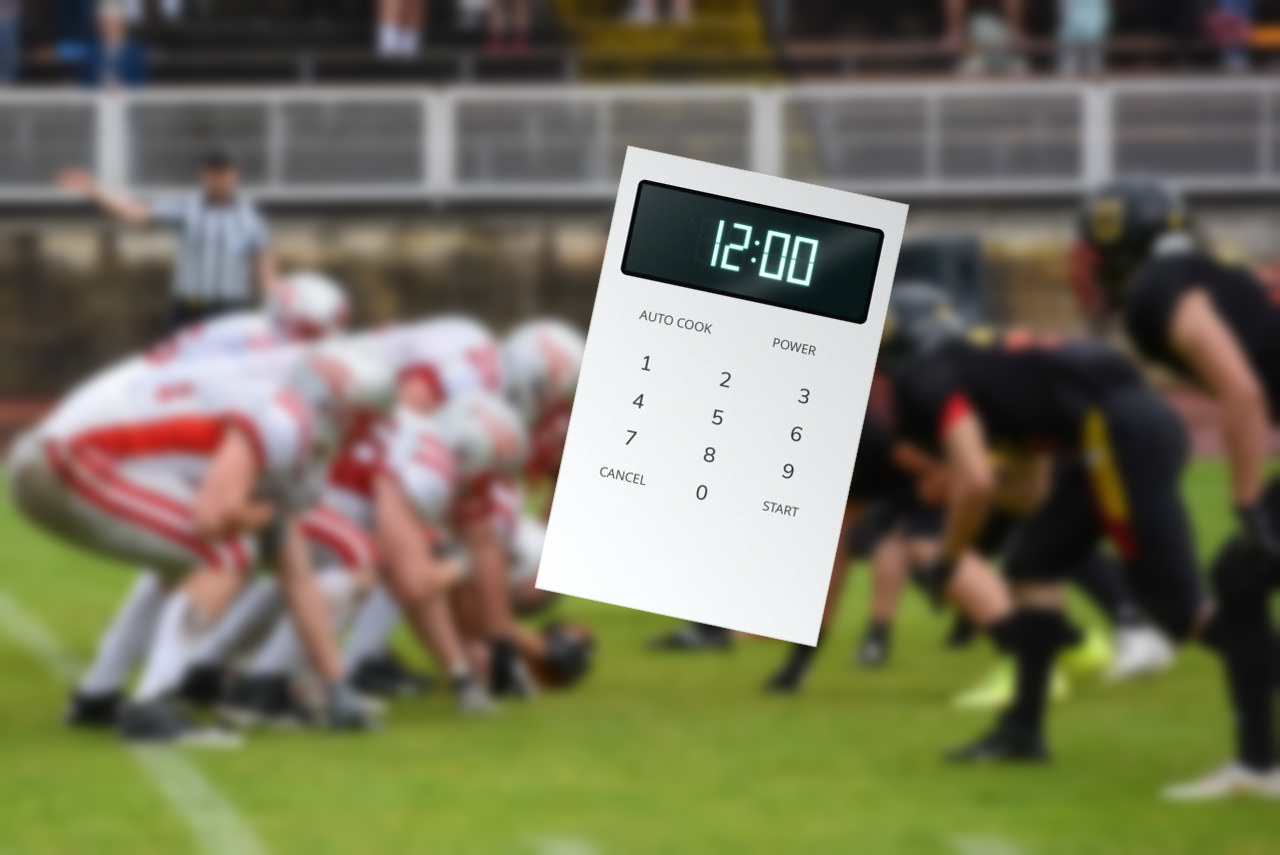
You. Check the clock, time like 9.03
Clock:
12.00
